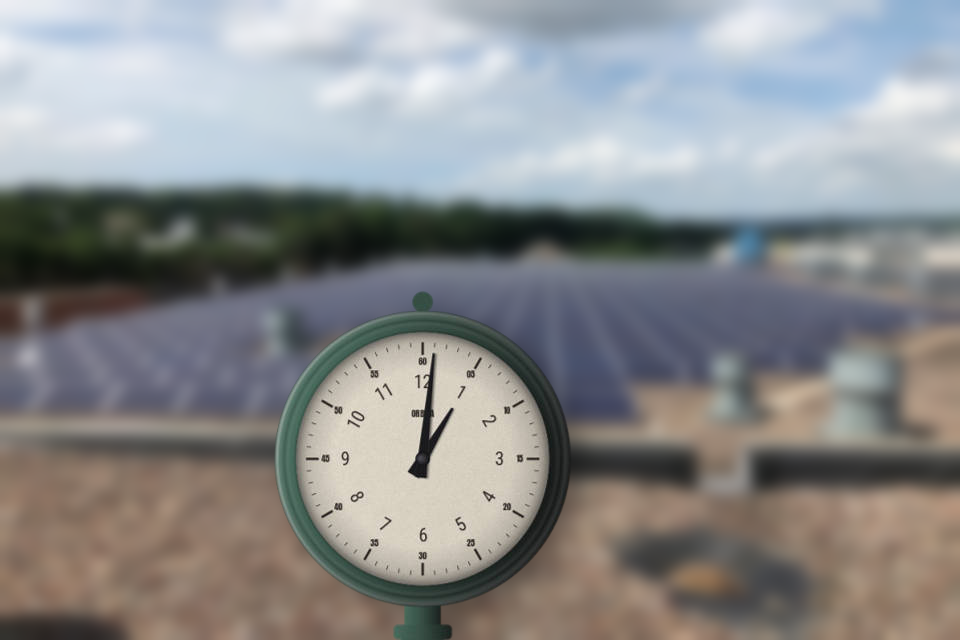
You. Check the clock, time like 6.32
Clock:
1.01
